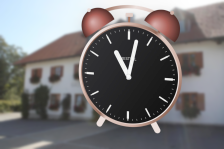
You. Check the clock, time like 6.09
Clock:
11.02
